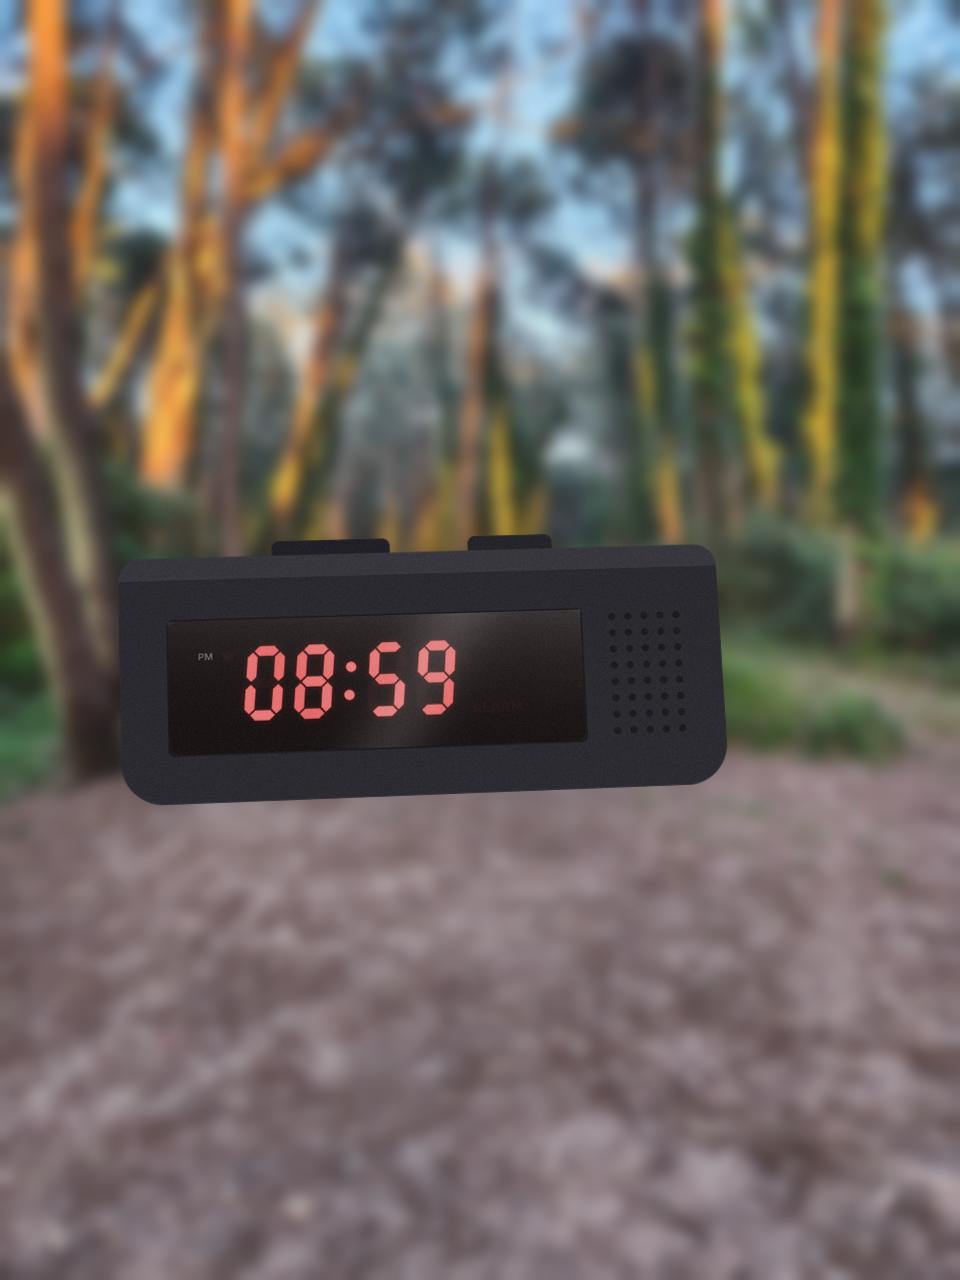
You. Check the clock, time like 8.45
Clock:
8.59
